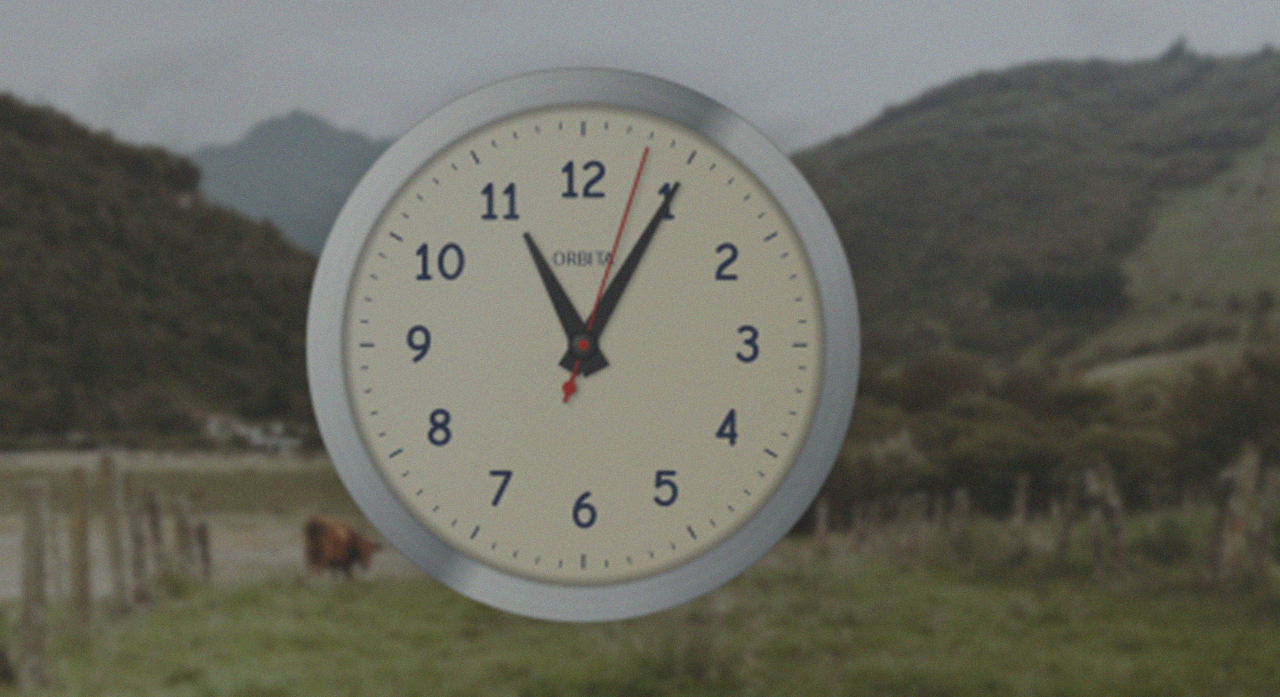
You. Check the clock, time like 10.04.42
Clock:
11.05.03
